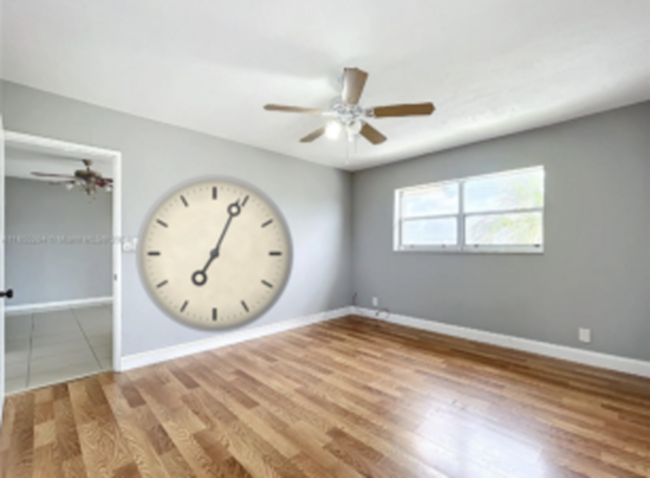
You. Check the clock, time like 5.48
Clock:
7.04
